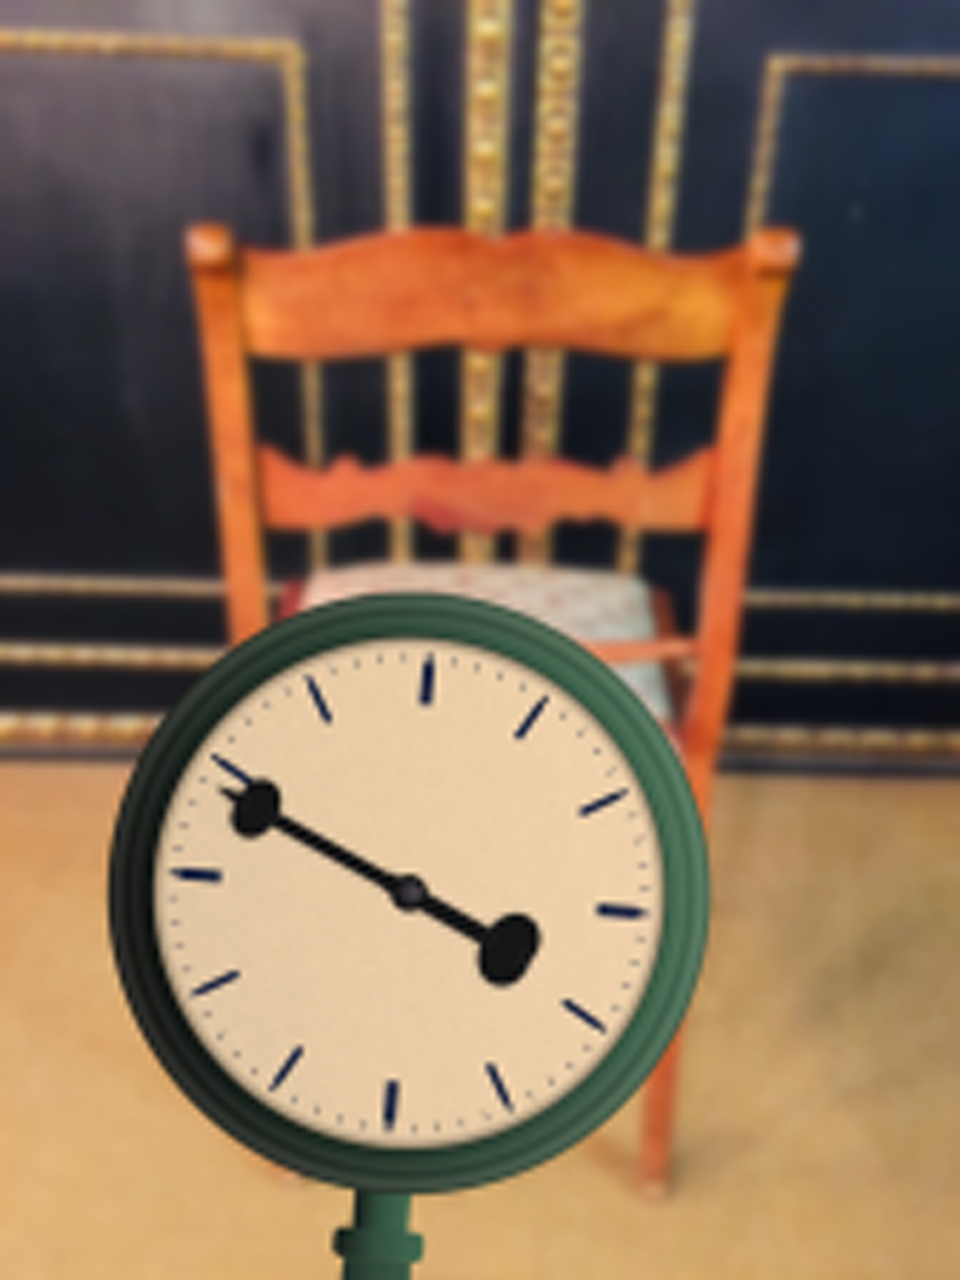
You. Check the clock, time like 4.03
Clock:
3.49
